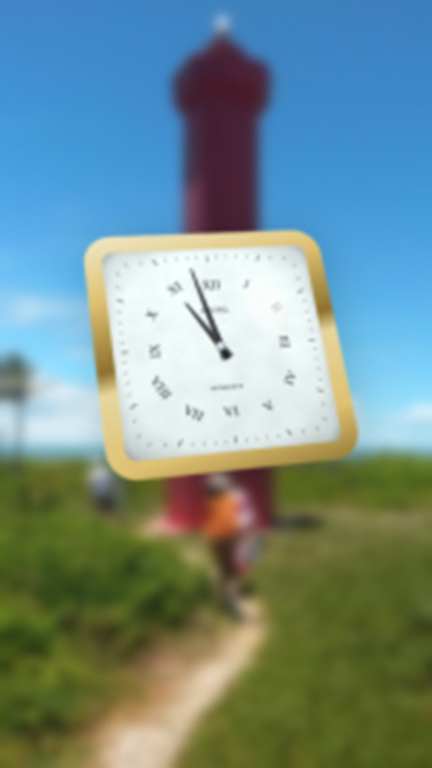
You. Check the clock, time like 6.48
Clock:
10.58
